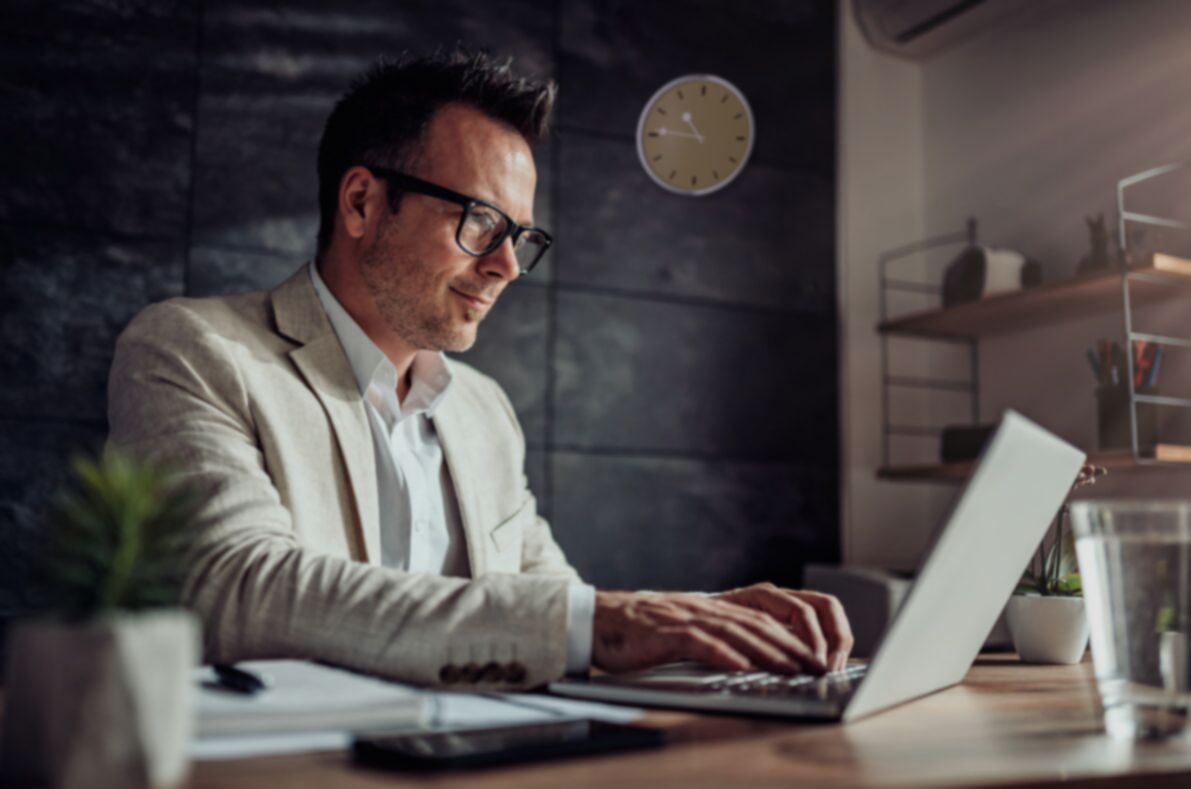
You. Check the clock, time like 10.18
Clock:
10.46
